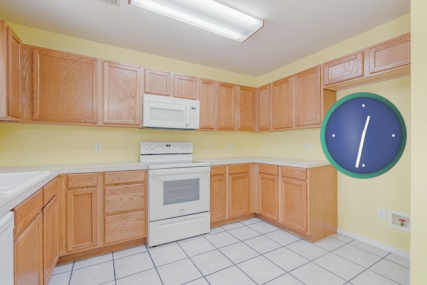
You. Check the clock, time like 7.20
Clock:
12.32
